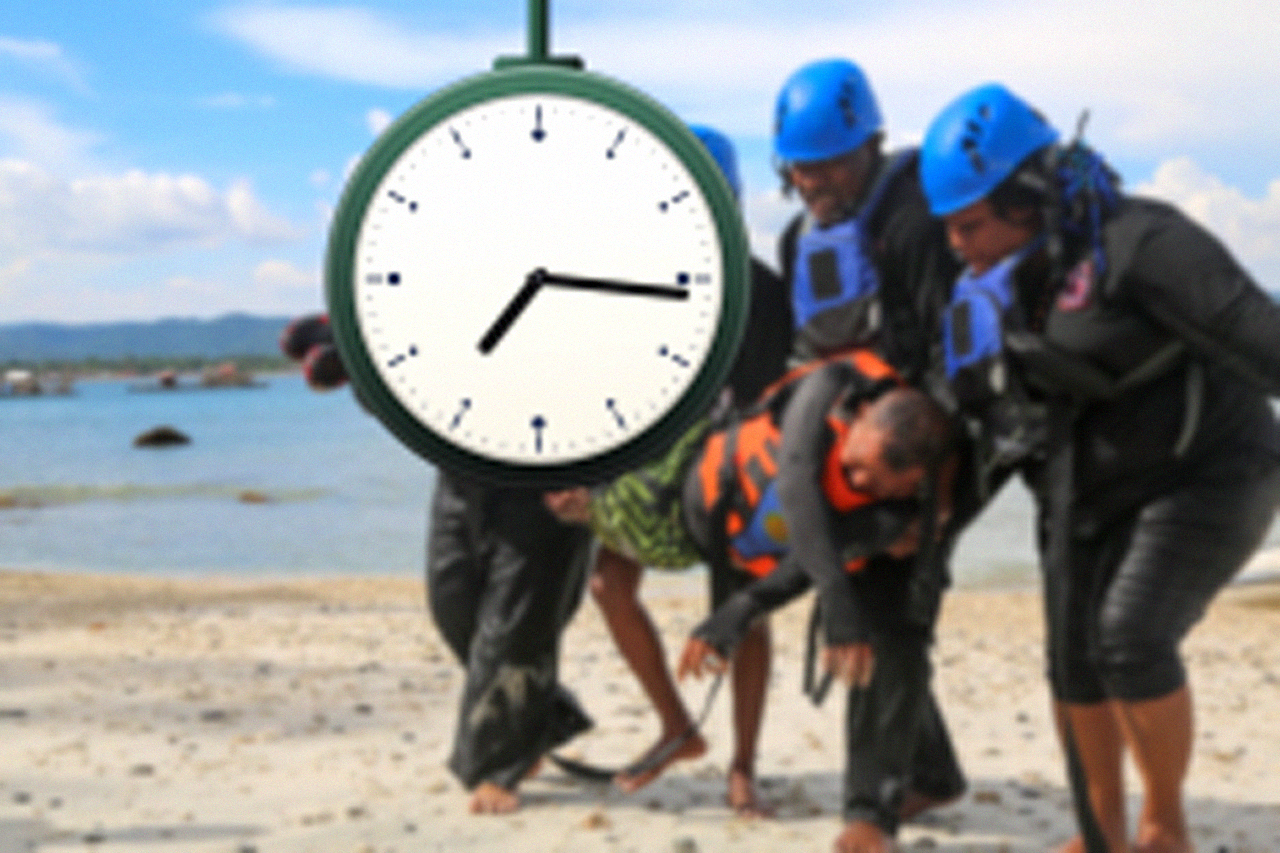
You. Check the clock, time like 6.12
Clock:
7.16
